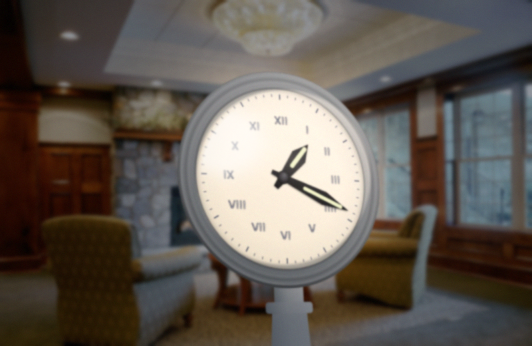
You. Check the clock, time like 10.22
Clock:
1.19
